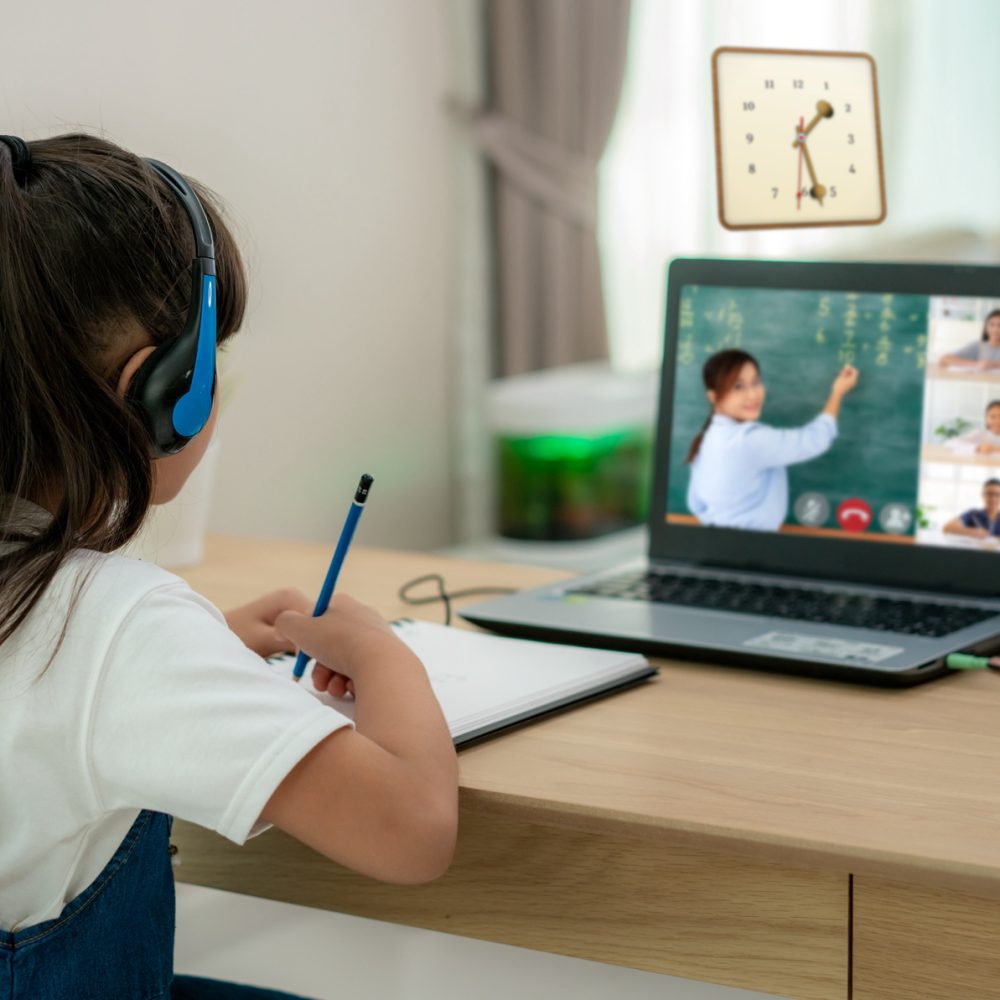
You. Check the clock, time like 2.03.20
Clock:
1.27.31
